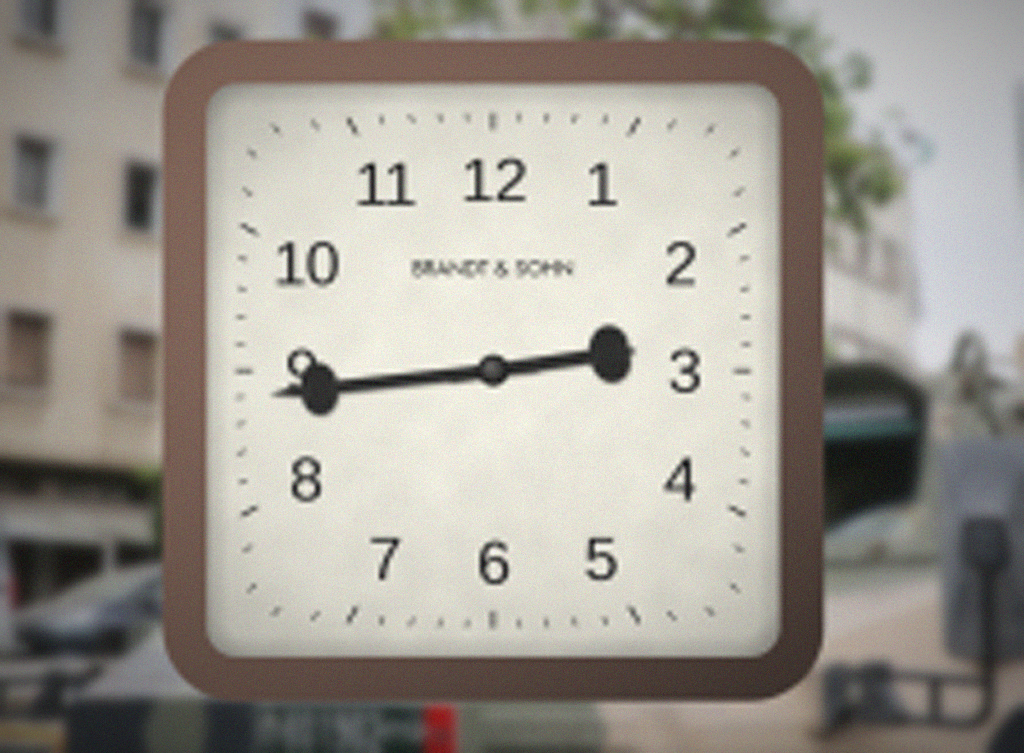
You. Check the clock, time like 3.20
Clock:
2.44
